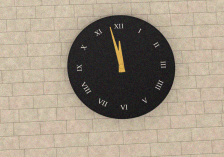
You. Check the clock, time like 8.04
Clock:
11.58
